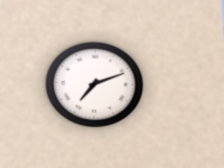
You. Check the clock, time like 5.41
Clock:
7.11
